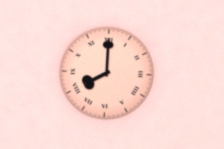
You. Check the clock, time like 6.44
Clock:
8.00
